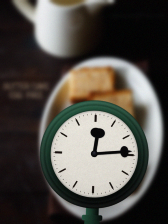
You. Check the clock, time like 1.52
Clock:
12.14
